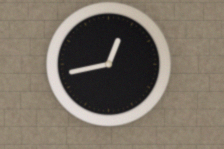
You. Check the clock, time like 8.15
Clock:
12.43
